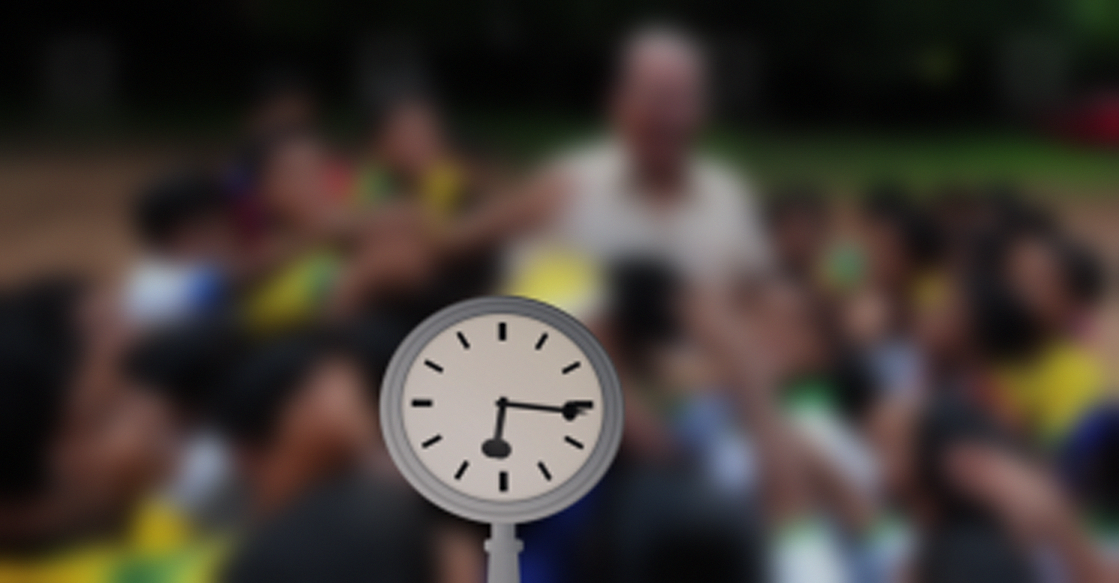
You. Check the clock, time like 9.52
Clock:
6.16
